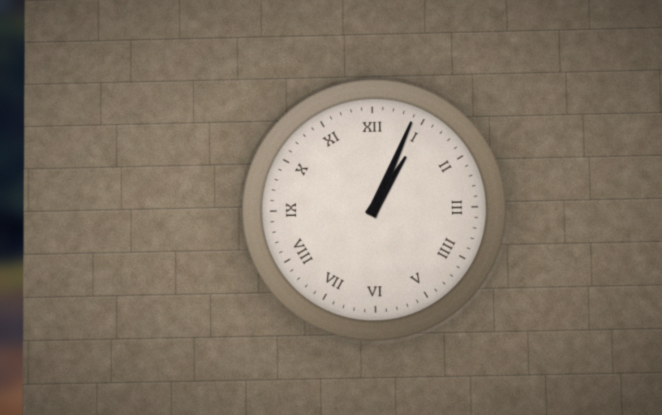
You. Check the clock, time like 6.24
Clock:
1.04
